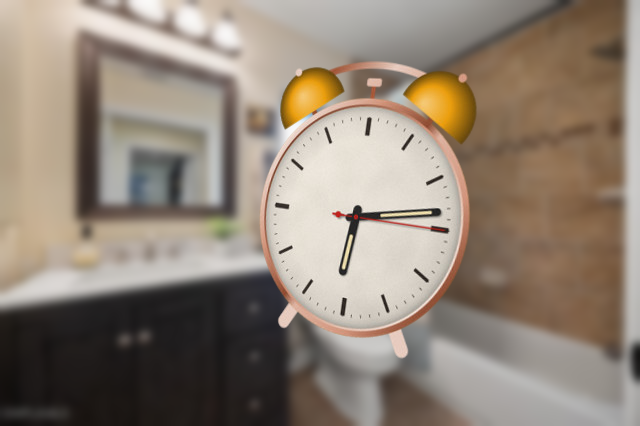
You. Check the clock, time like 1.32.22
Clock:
6.13.15
